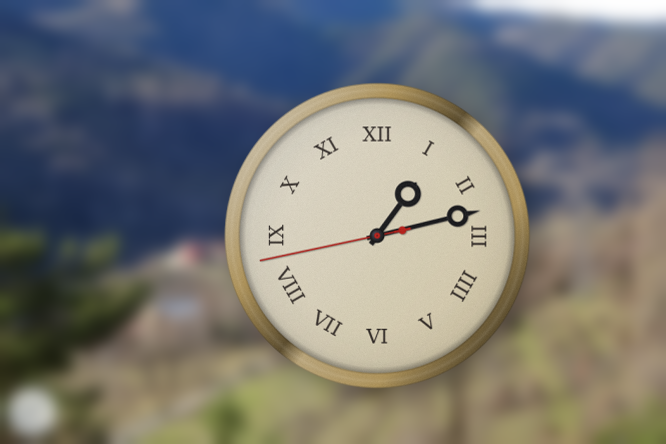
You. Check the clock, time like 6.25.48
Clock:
1.12.43
